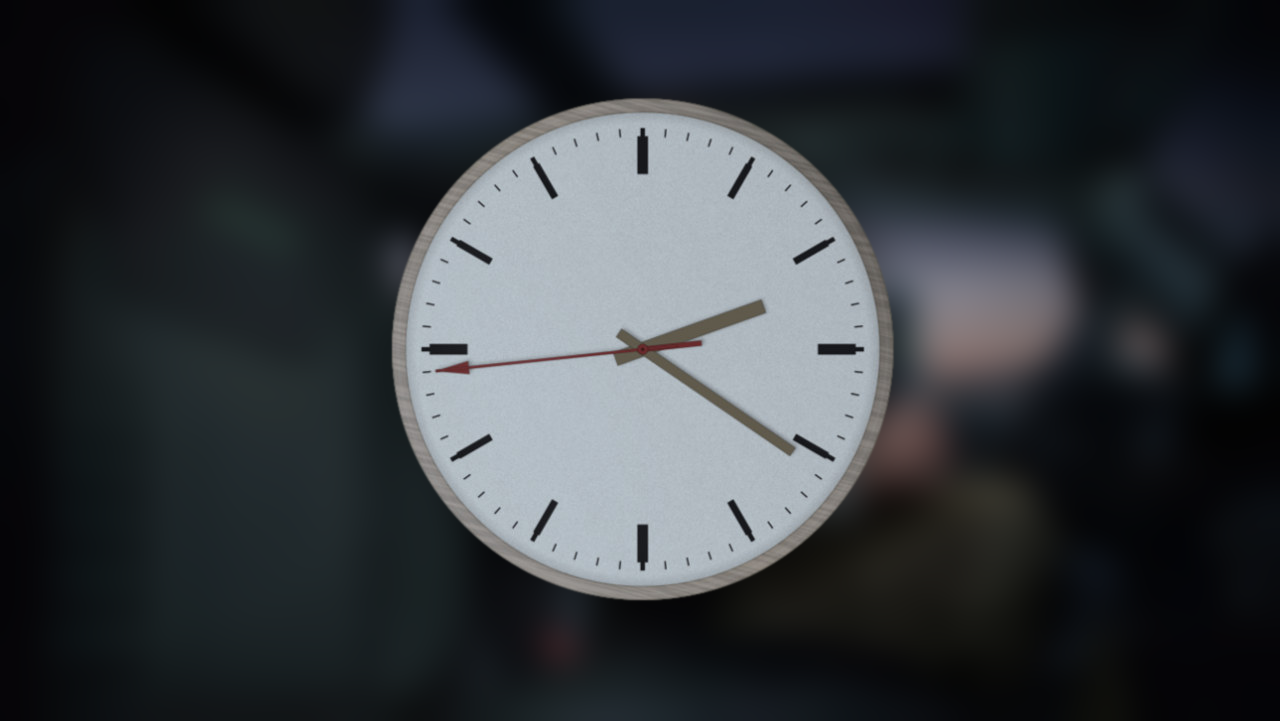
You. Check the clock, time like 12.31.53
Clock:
2.20.44
